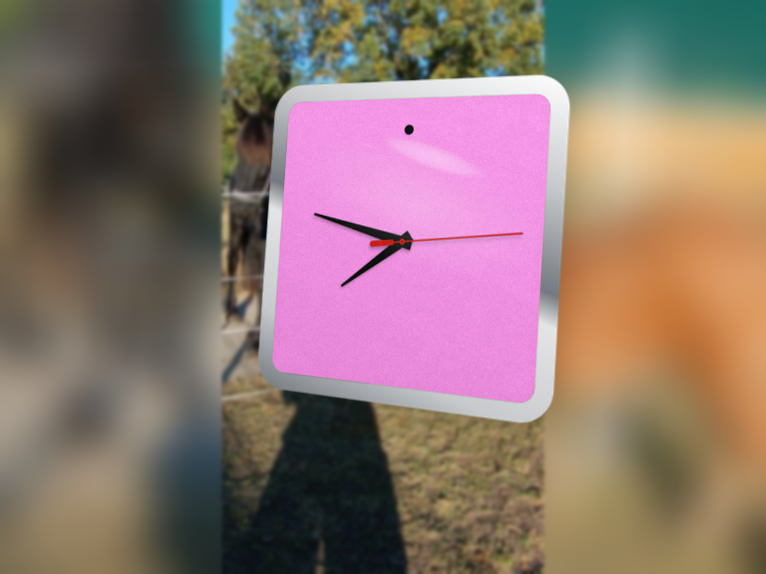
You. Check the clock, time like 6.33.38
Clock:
7.47.14
